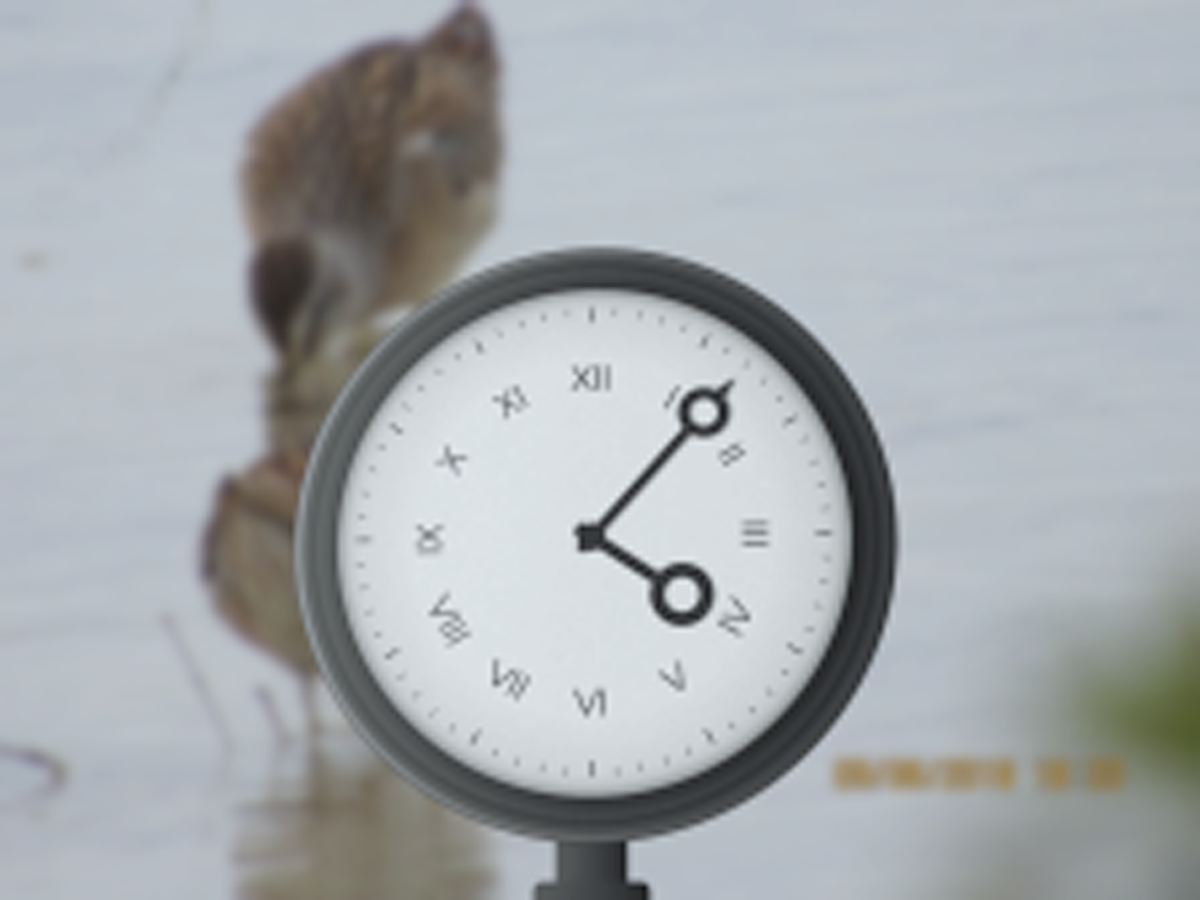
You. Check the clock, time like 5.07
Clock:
4.07
